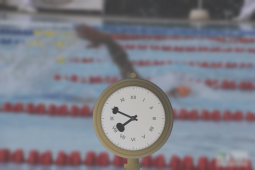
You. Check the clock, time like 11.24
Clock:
7.49
